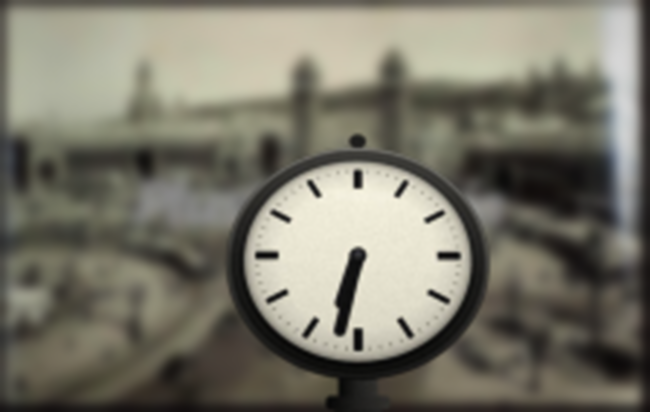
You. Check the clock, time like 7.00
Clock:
6.32
